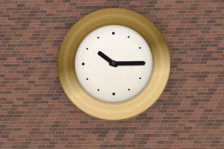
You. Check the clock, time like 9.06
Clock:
10.15
